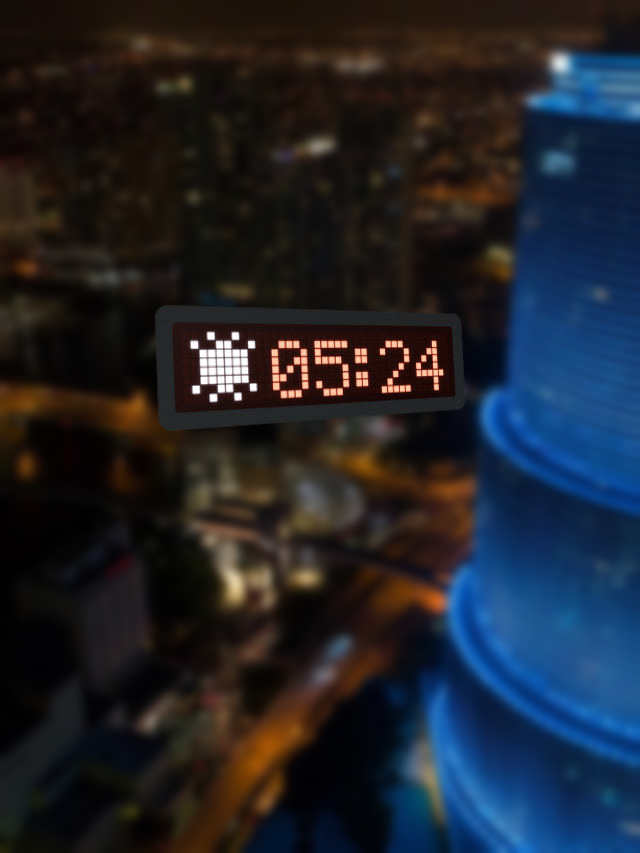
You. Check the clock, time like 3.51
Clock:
5.24
